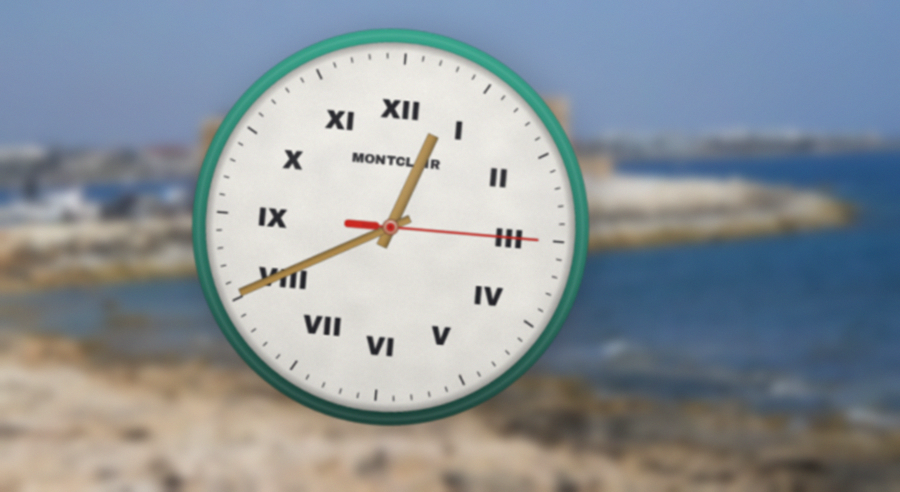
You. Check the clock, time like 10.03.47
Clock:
12.40.15
